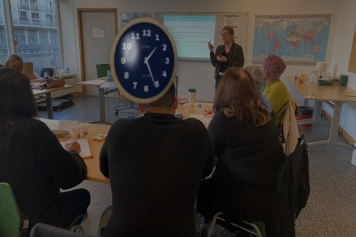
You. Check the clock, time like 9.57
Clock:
1.26
